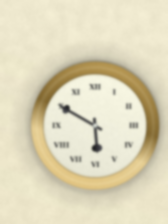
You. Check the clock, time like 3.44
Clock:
5.50
